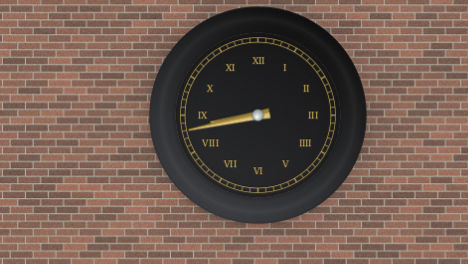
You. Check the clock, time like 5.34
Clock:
8.43
